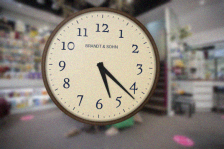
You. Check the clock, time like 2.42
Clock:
5.22
